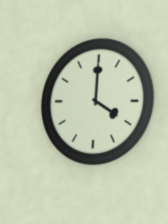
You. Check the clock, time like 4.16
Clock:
4.00
